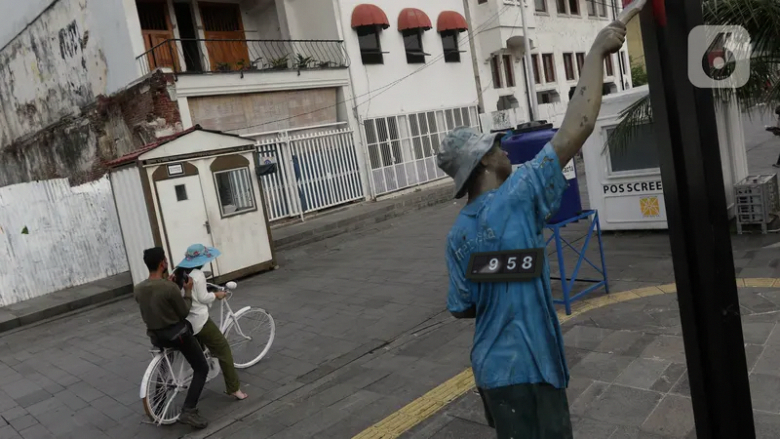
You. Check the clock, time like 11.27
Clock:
9.58
